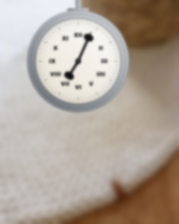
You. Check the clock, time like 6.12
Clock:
7.04
